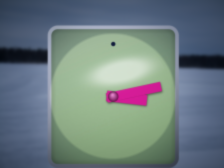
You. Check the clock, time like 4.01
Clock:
3.13
